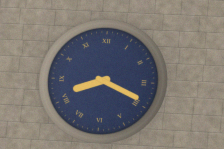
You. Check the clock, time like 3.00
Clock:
8.19
